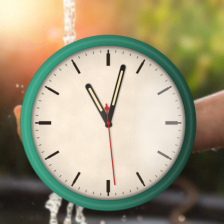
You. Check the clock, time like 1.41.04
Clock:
11.02.29
